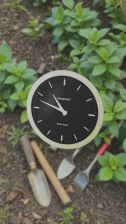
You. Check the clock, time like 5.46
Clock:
10.48
